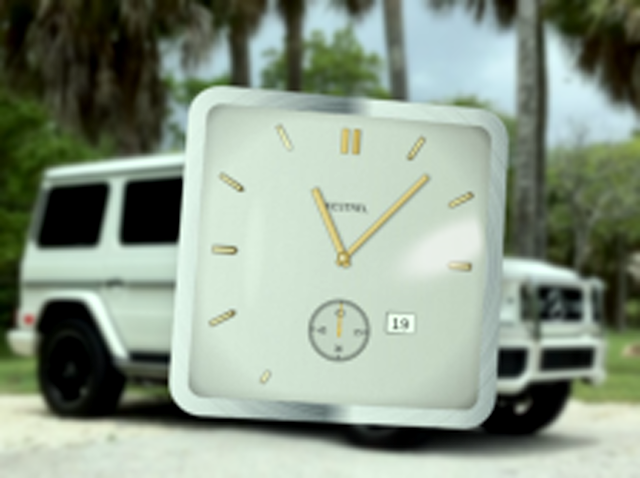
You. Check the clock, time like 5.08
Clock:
11.07
